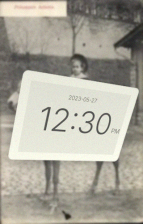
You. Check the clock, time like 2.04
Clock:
12.30
